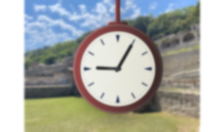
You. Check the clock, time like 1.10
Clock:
9.05
